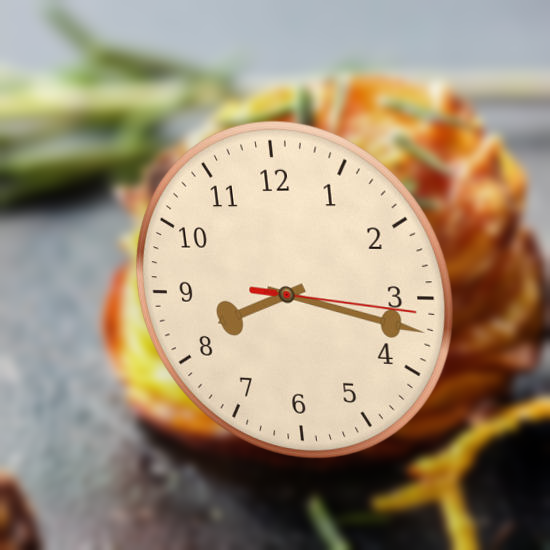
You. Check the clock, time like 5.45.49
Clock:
8.17.16
